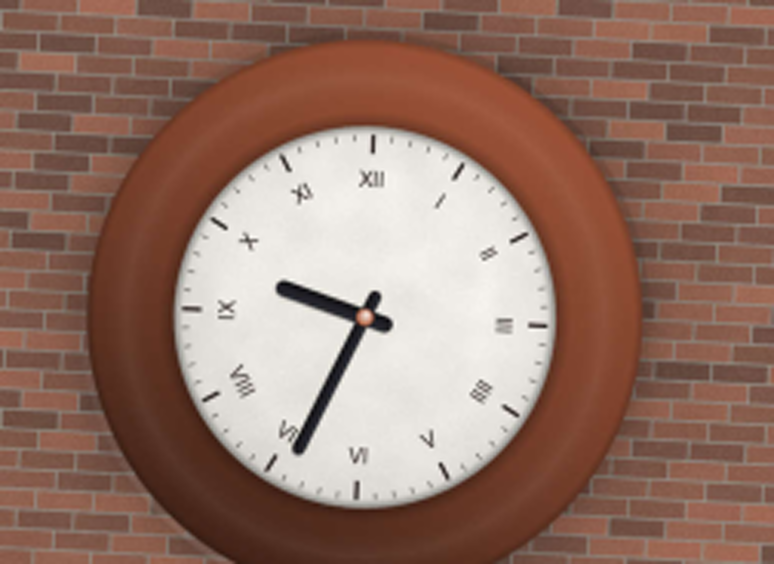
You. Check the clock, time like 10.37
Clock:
9.34
